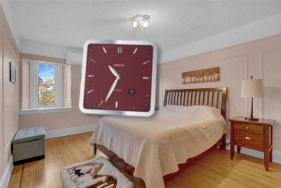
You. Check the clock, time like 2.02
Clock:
10.34
